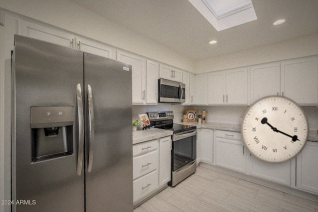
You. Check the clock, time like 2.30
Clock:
10.19
